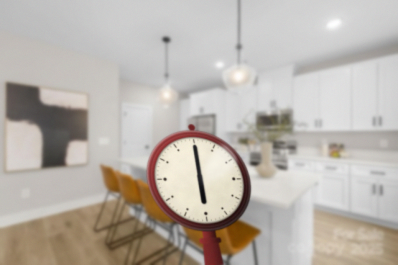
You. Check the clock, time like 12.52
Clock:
6.00
